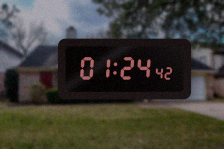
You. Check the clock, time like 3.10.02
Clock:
1.24.42
